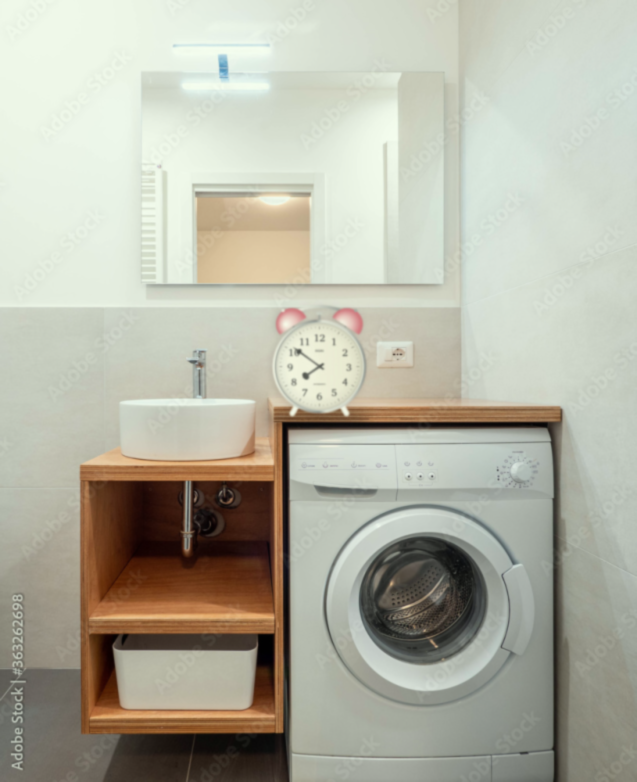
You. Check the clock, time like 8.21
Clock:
7.51
